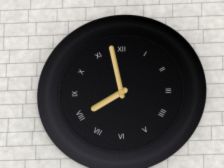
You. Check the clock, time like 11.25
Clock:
7.58
